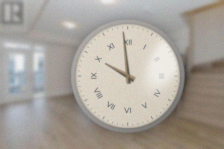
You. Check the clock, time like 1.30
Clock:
9.59
